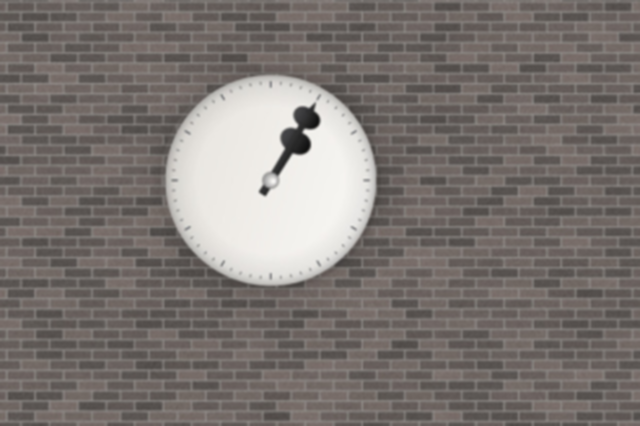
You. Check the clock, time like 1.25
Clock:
1.05
